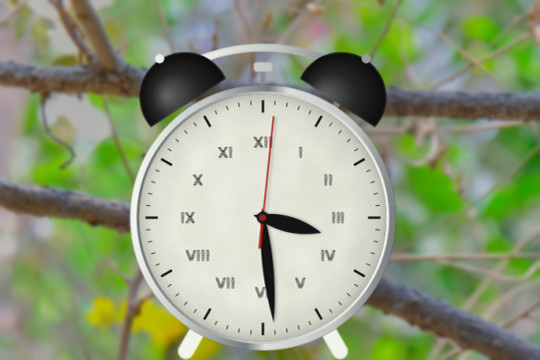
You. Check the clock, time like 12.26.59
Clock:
3.29.01
